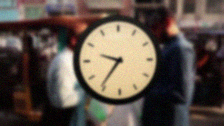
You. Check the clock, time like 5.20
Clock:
9.36
